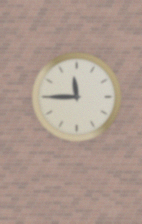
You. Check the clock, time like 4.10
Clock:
11.45
